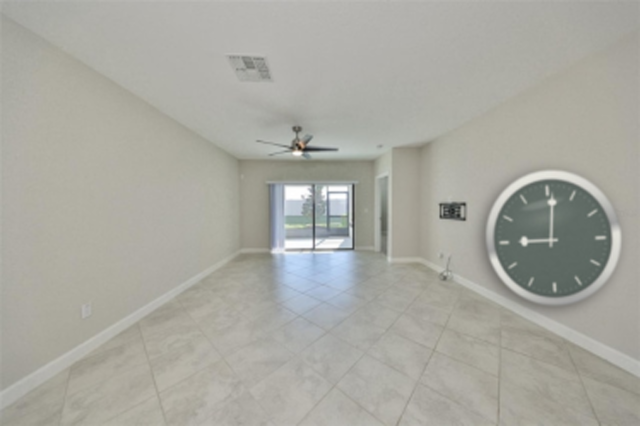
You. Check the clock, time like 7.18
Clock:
9.01
